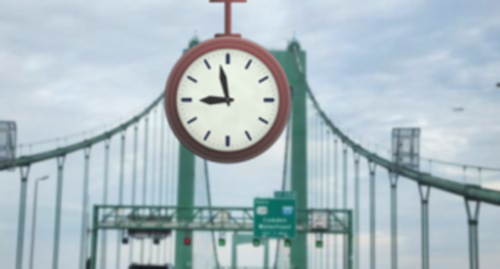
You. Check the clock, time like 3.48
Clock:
8.58
